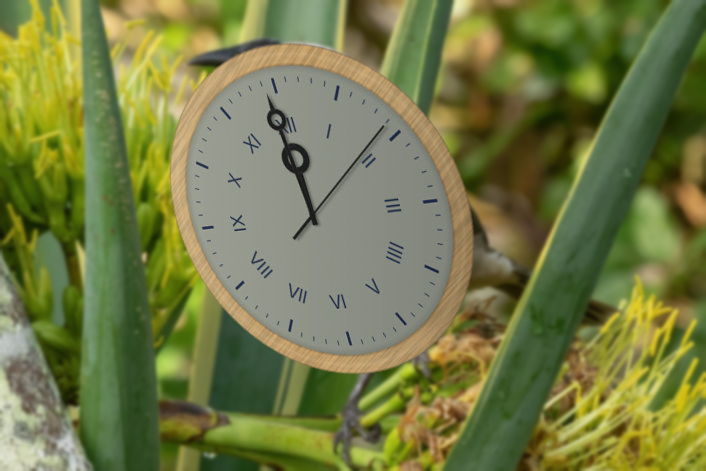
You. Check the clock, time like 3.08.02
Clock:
11.59.09
